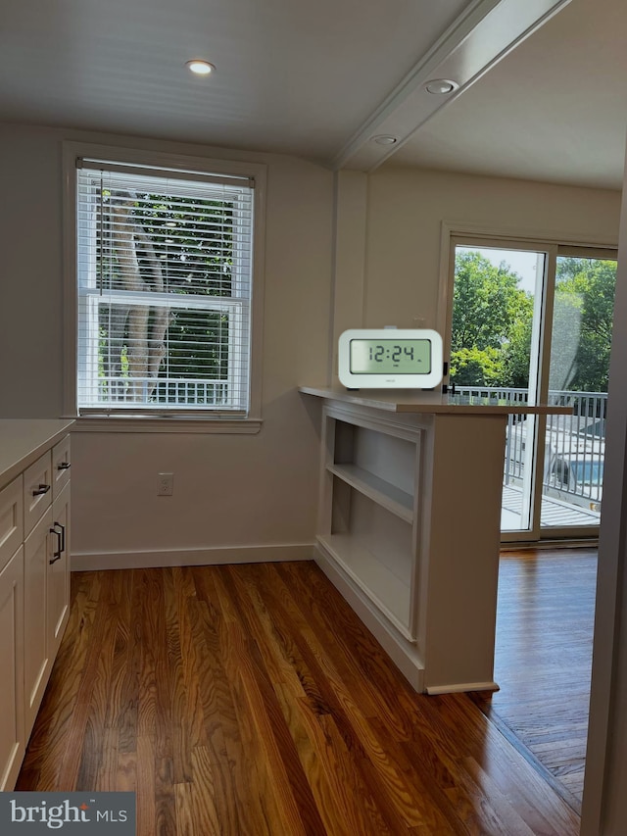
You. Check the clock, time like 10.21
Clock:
12.24
